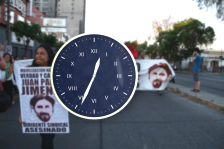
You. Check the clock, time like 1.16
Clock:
12.34
